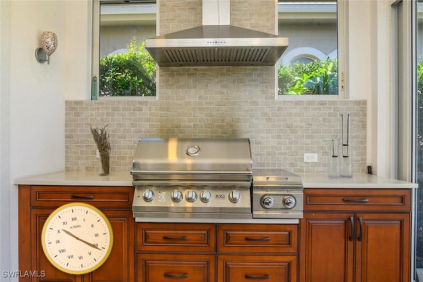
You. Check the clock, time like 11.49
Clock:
10.21
